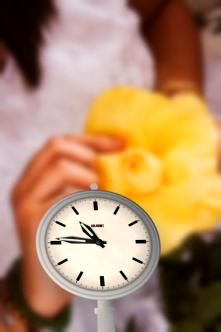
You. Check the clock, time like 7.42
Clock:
10.46
